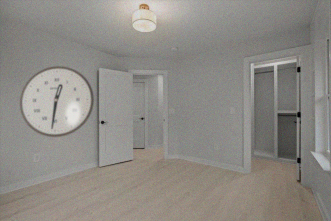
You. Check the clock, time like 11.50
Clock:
12.31
